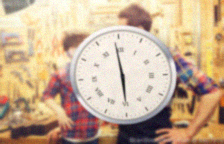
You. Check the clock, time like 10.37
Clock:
5.59
